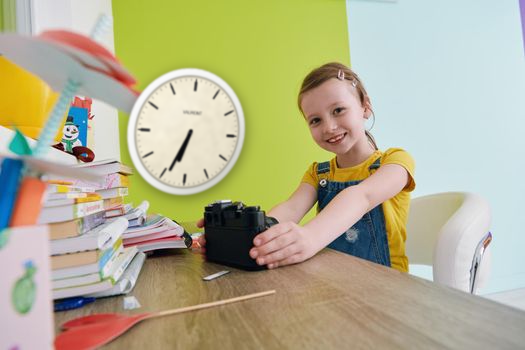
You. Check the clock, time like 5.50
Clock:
6.34
